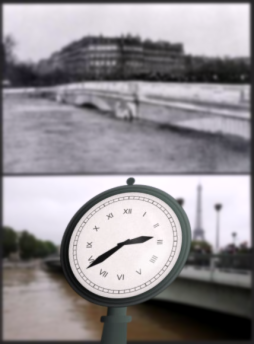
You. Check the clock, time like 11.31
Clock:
2.39
